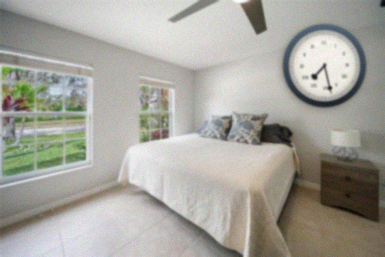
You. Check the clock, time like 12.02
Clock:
7.28
